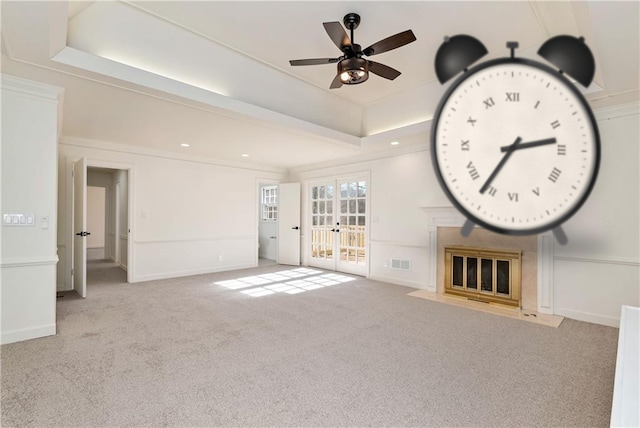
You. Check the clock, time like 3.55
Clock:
2.36
